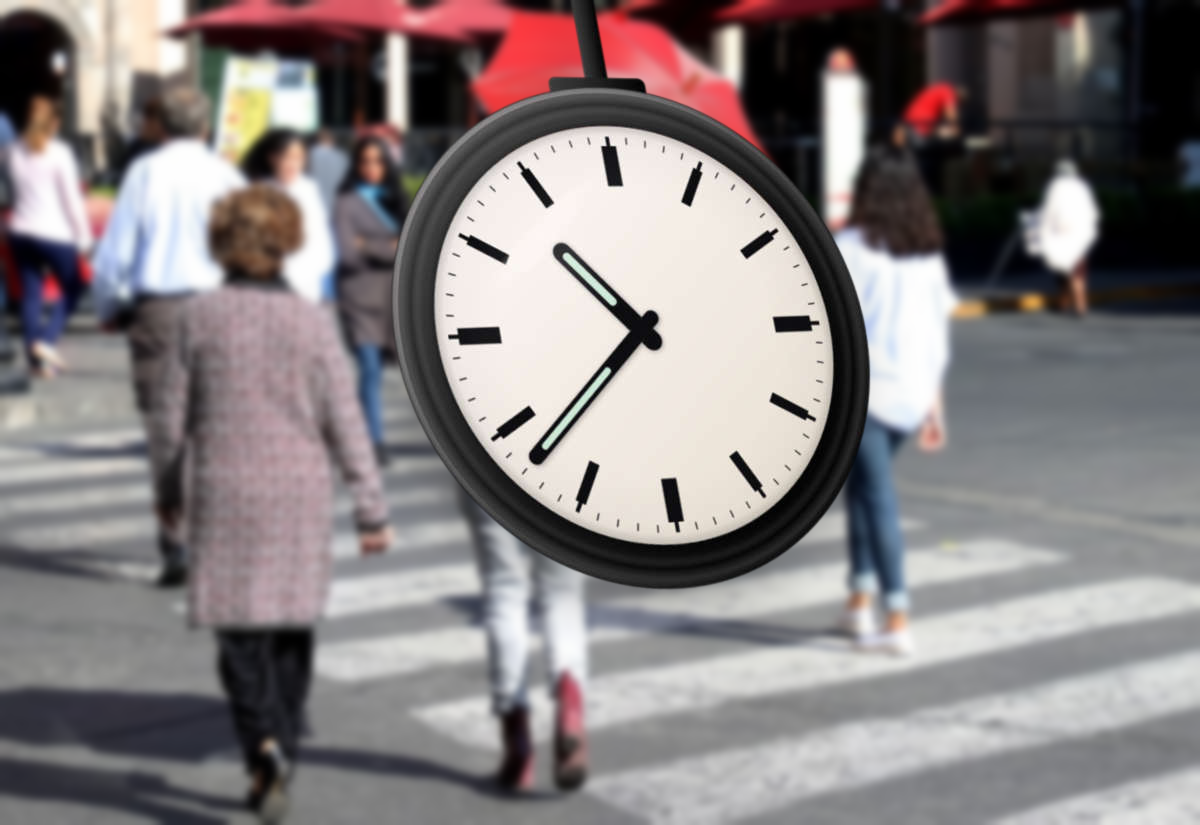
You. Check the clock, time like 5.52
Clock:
10.38
